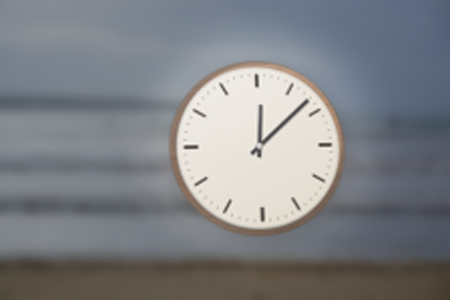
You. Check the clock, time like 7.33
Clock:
12.08
